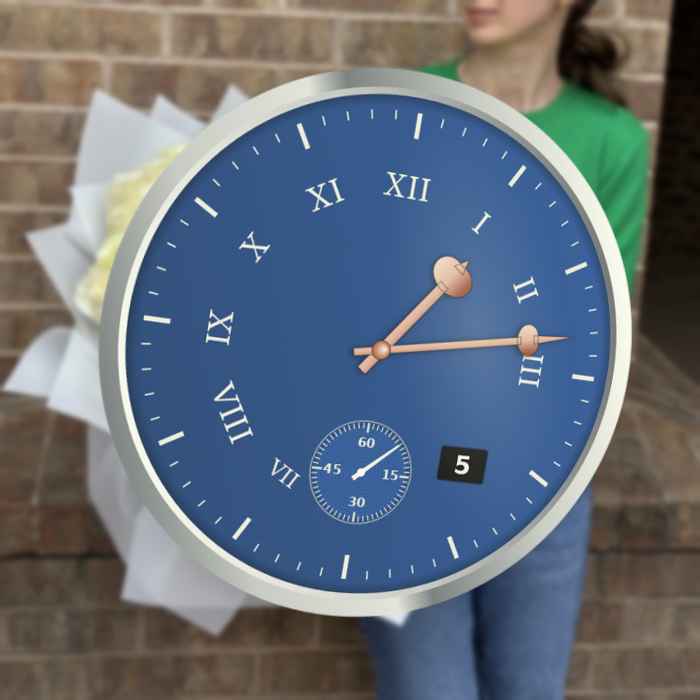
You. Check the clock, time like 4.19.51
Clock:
1.13.08
